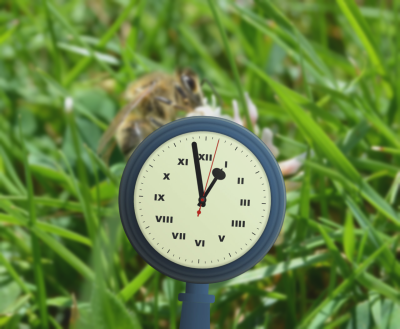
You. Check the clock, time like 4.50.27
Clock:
12.58.02
